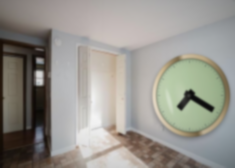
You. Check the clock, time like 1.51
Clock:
7.20
